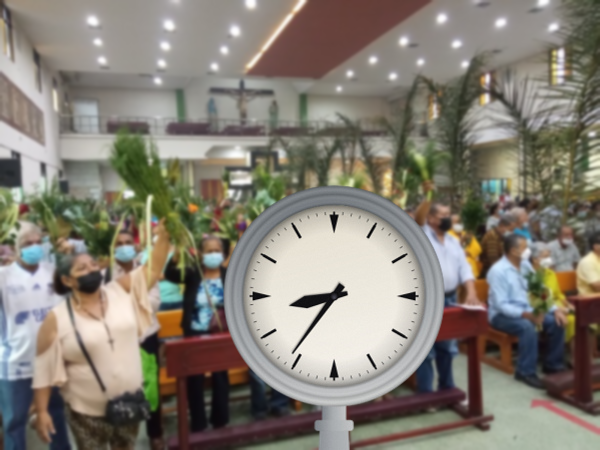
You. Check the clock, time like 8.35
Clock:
8.36
